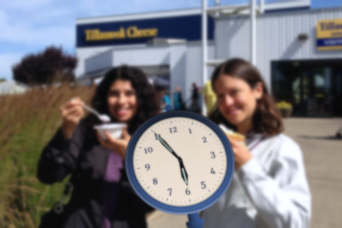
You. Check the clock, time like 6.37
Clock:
5.55
